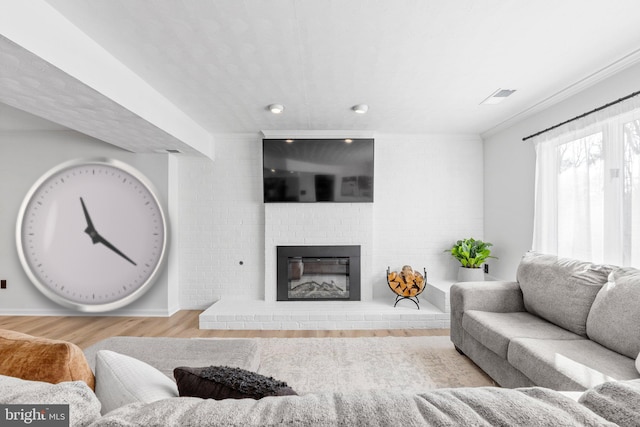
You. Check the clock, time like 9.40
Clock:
11.21
